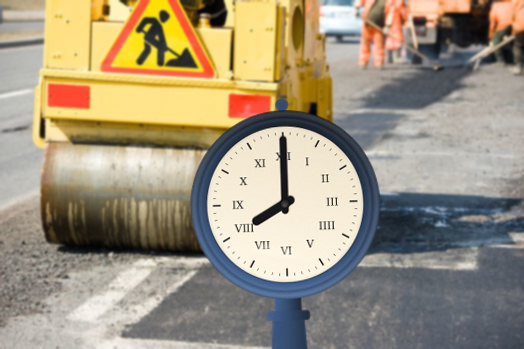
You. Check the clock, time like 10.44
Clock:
8.00
